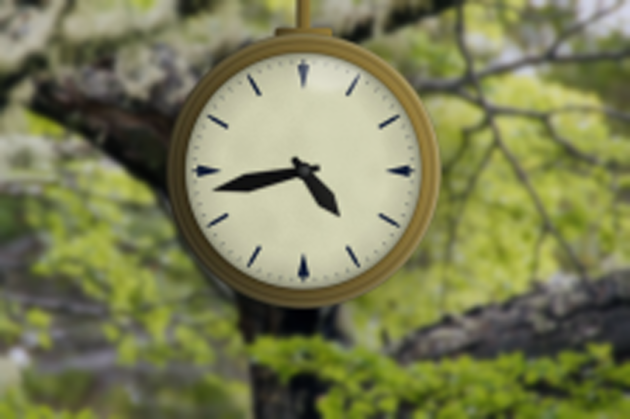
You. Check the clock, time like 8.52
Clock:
4.43
